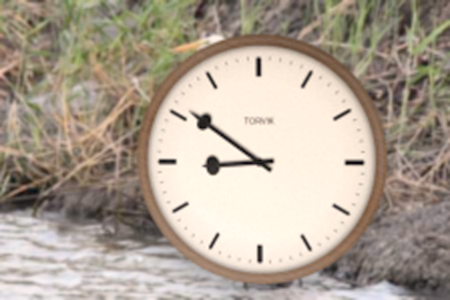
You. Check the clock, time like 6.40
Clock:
8.51
